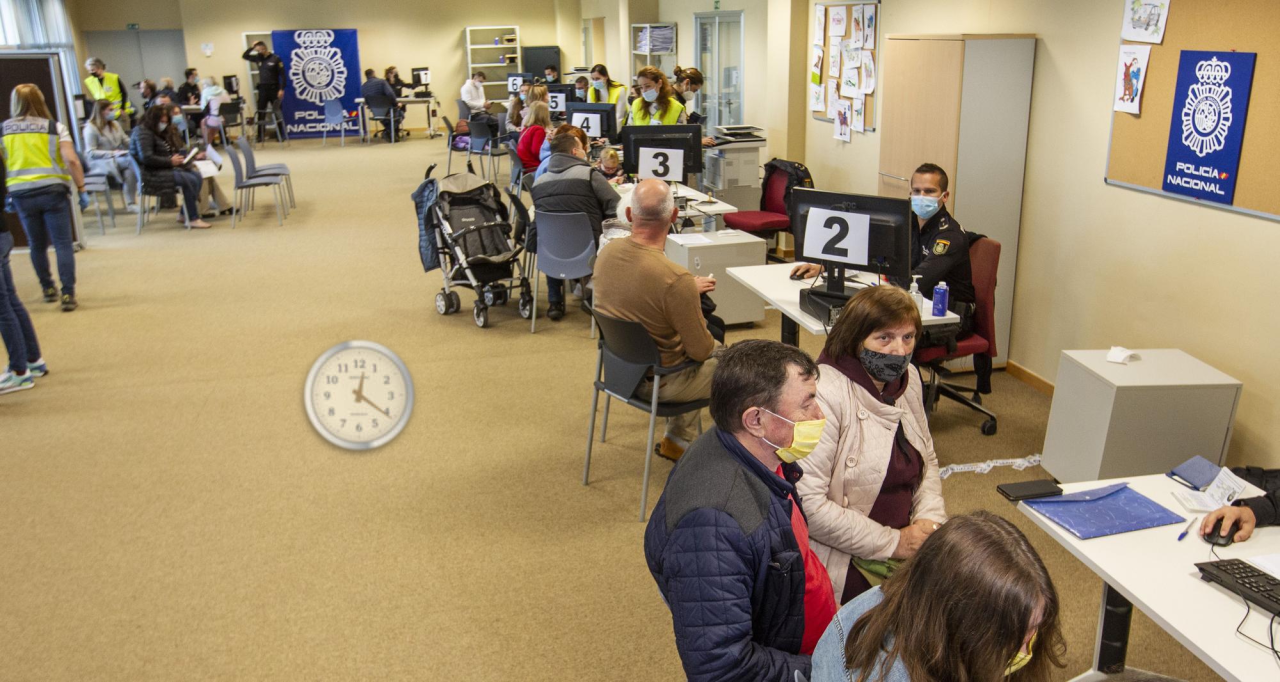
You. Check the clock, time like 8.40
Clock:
12.21
